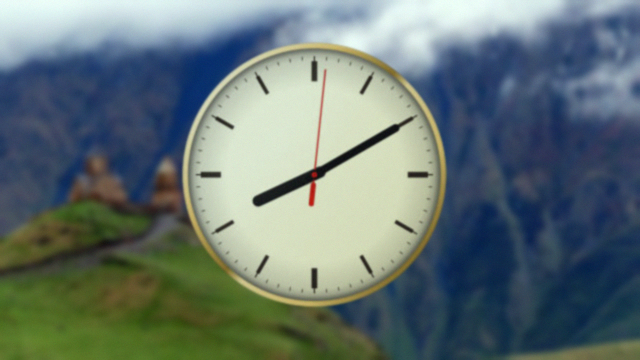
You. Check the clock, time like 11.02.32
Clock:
8.10.01
